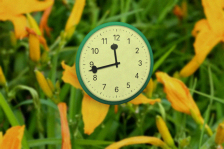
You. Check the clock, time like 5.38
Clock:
11.43
